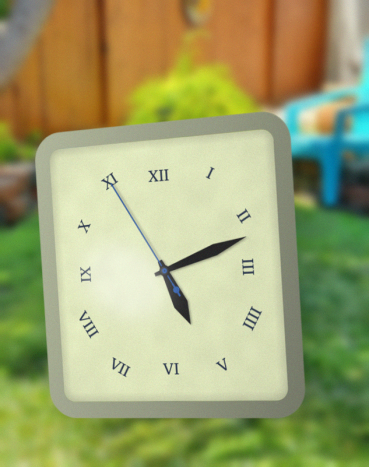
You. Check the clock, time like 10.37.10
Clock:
5.11.55
